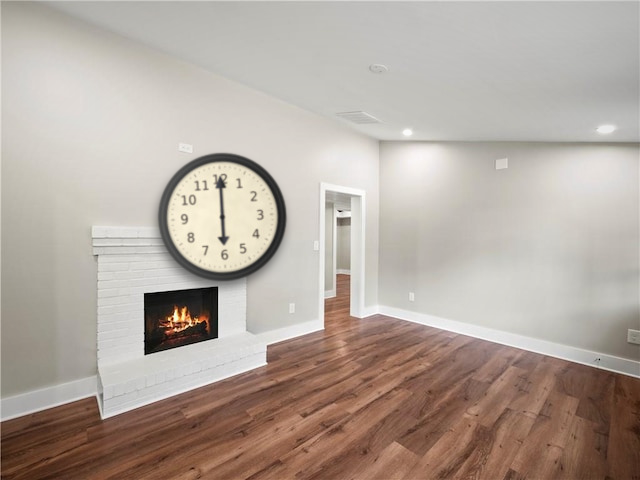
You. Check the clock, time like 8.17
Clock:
6.00
